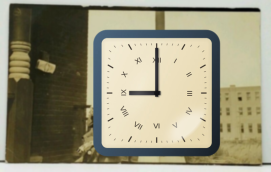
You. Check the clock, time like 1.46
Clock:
9.00
